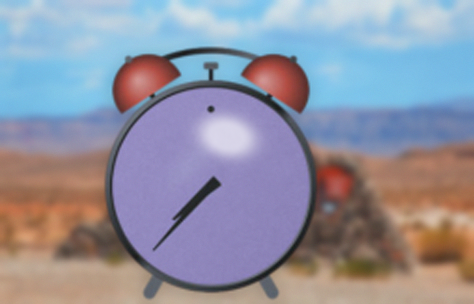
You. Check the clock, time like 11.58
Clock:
7.37
